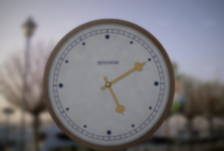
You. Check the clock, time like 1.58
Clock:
5.10
